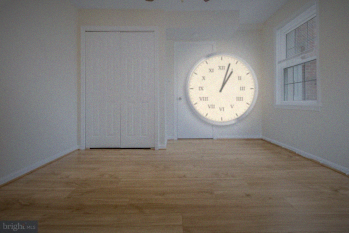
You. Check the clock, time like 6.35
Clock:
1.03
